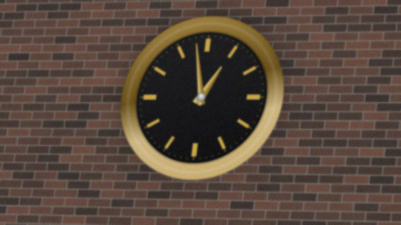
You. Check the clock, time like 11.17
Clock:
12.58
